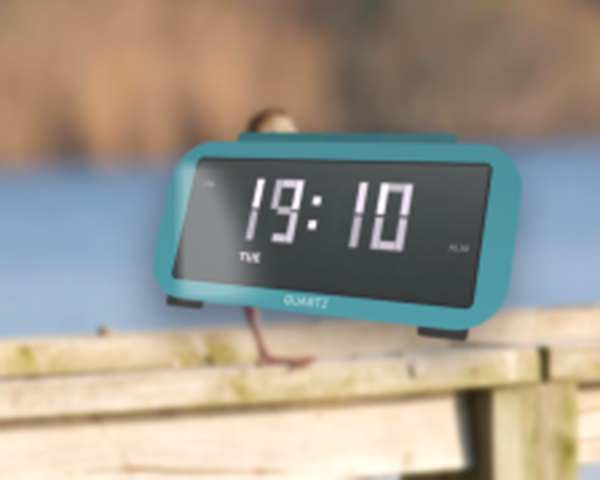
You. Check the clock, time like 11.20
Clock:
19.10
